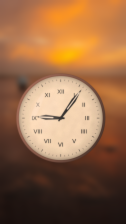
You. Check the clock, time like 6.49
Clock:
9.06
